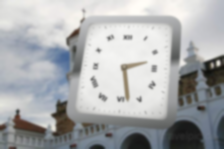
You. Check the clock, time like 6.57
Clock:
2.28
